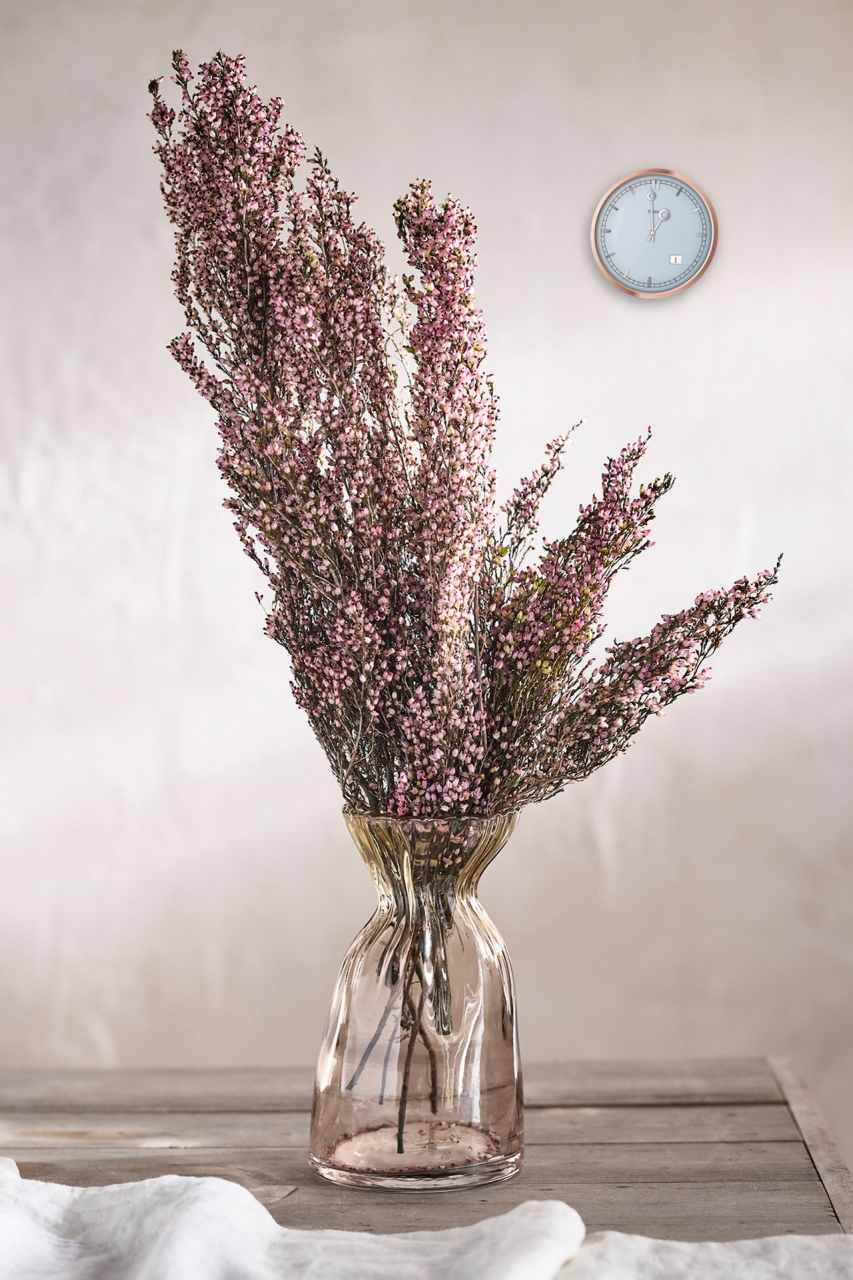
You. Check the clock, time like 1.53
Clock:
12.59
